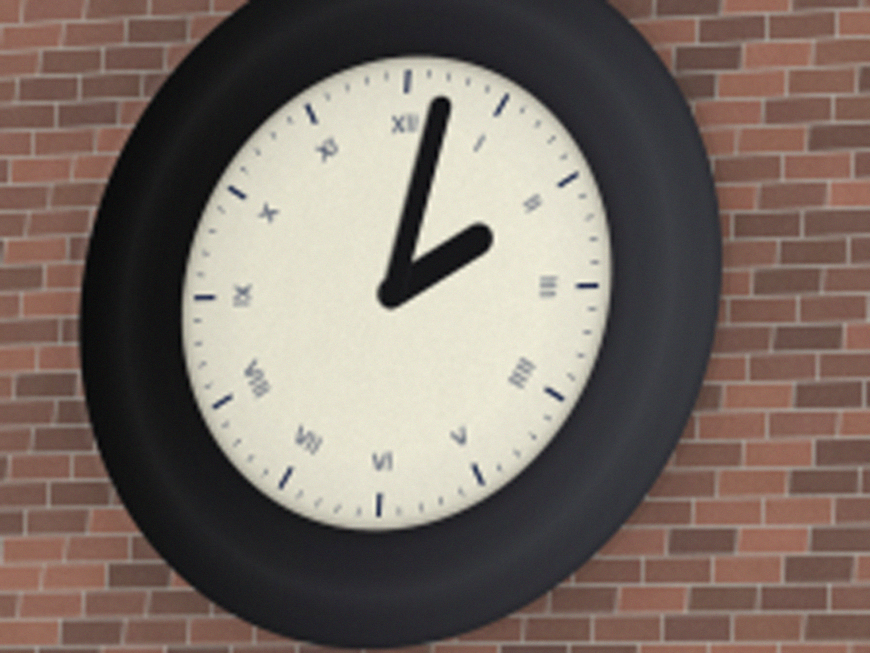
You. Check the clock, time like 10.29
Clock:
2.02
